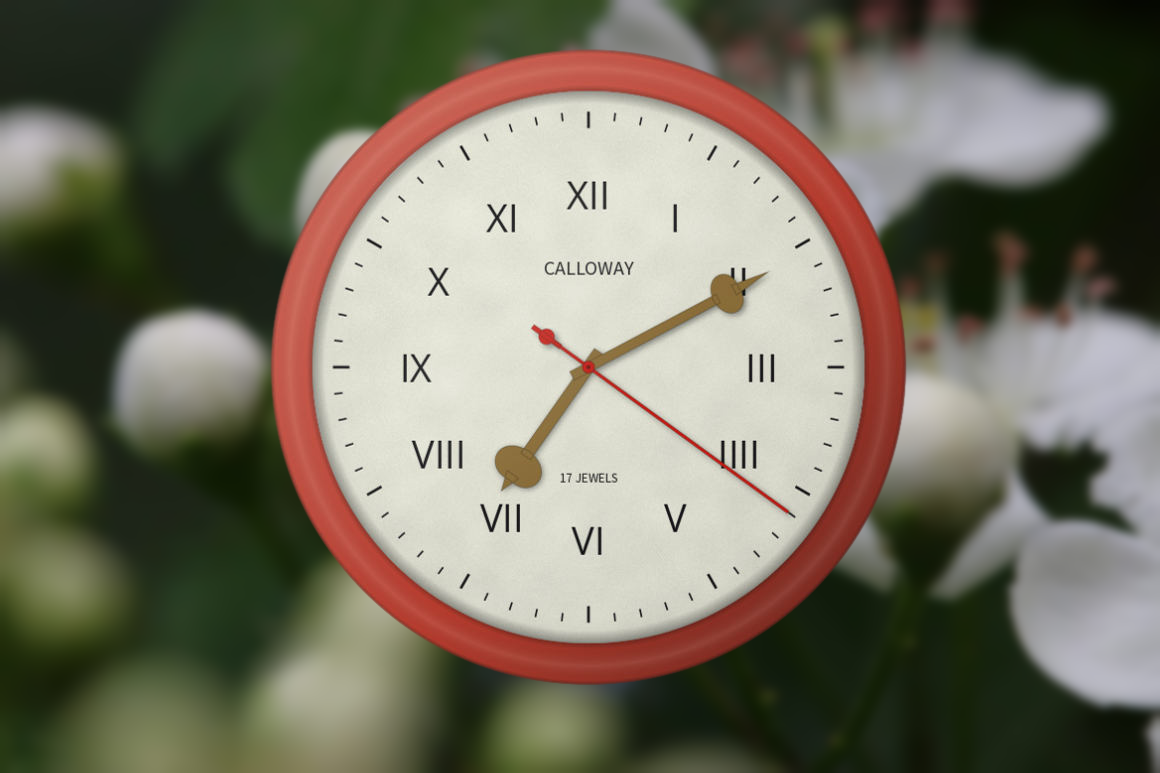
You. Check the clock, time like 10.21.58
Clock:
7.10.21
